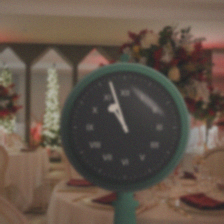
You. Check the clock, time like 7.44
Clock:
10.57
